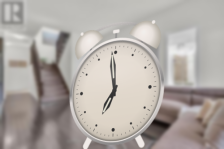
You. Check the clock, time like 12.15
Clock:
6.59
